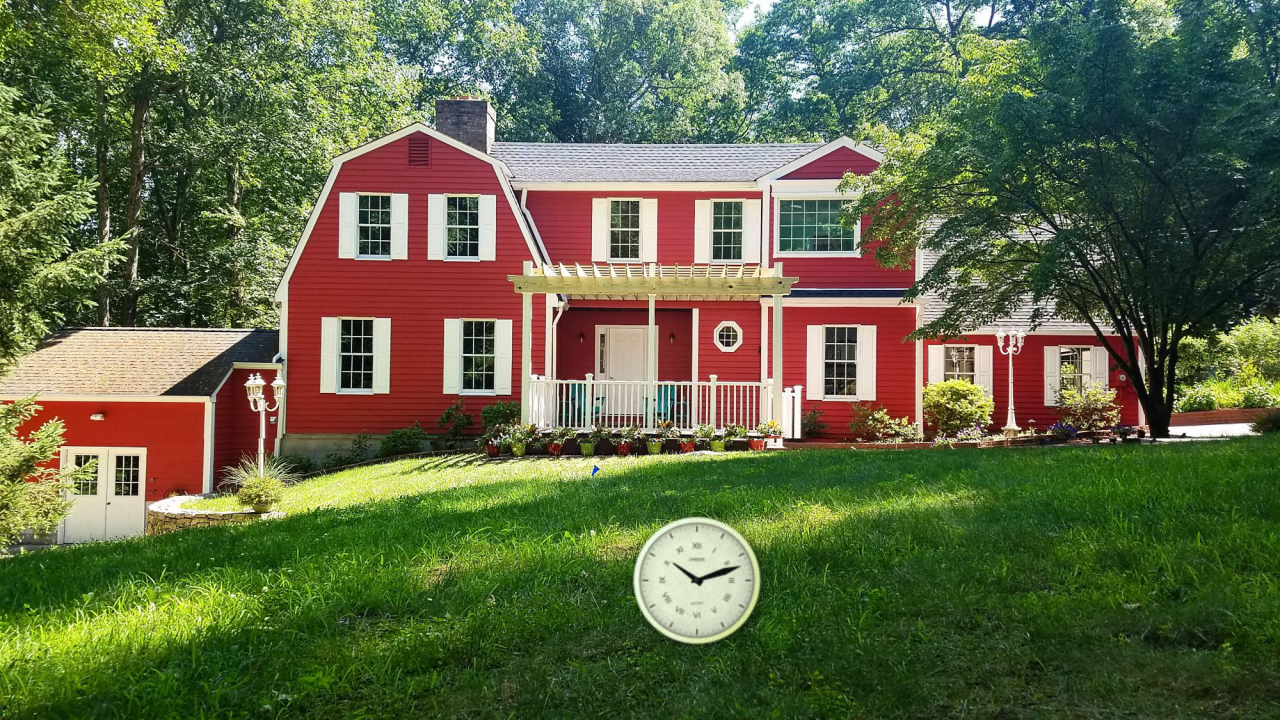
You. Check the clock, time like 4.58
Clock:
10.12
